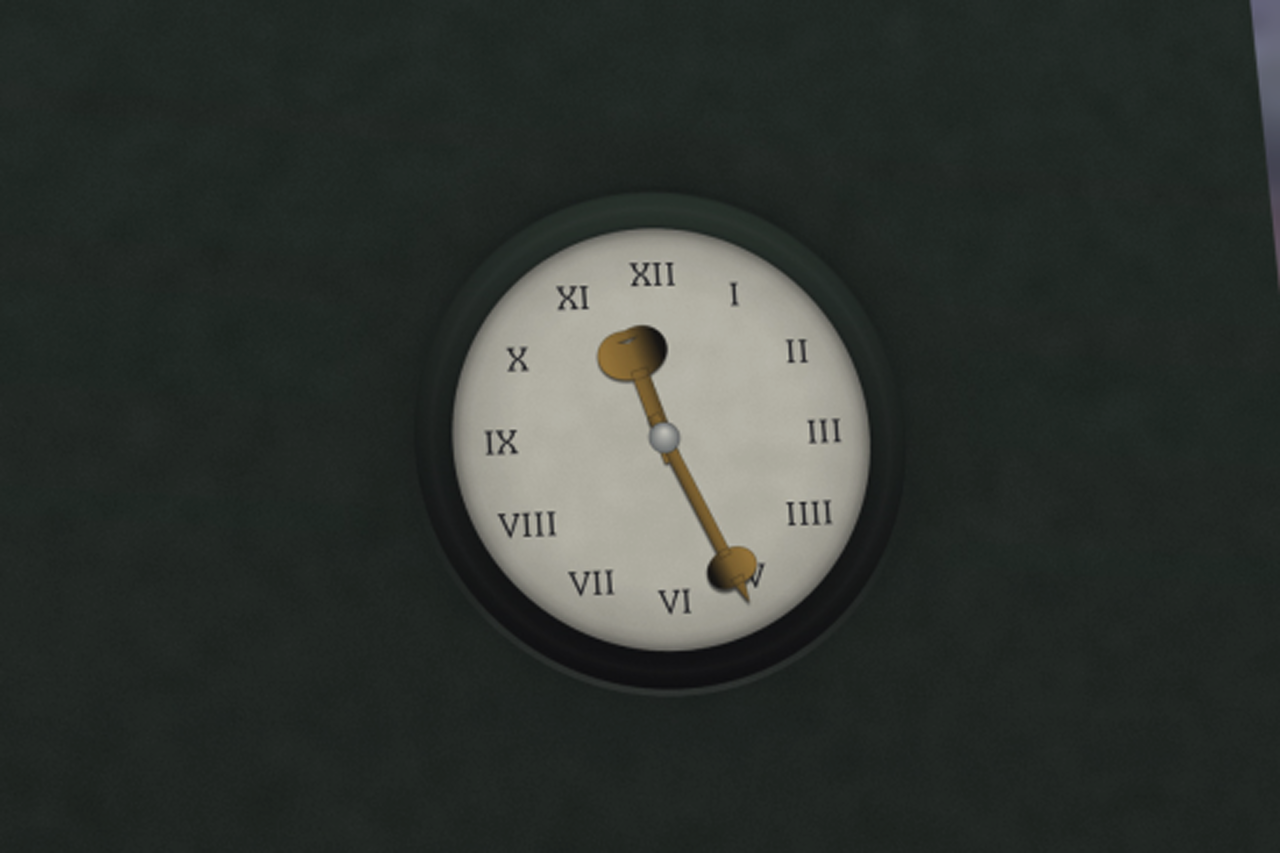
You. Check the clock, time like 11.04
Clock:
11.26
